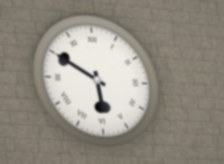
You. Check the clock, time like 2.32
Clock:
5.50
